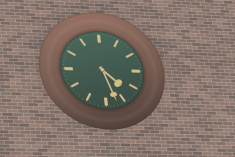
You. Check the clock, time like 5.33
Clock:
4.27
